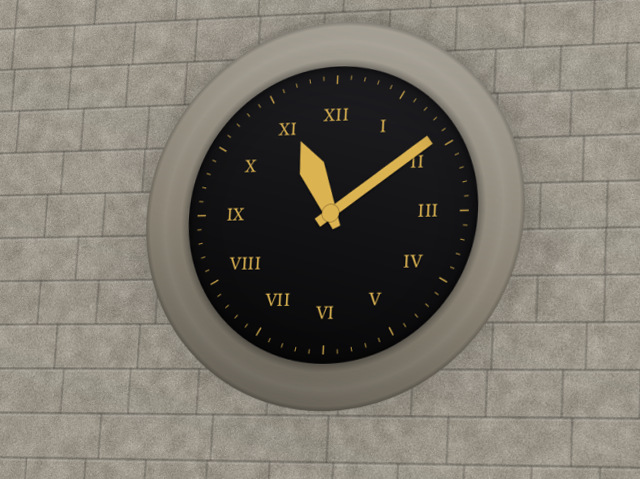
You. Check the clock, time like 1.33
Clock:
11.09
